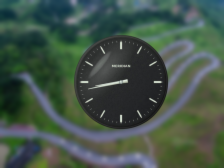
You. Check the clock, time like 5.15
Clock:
8.43
